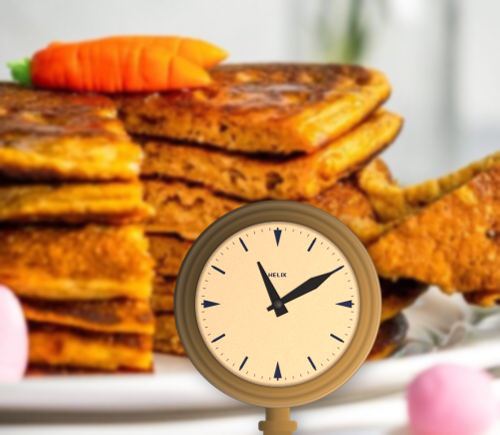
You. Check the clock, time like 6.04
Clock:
11.10
